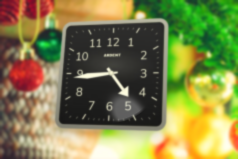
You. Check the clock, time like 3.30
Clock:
4.44
